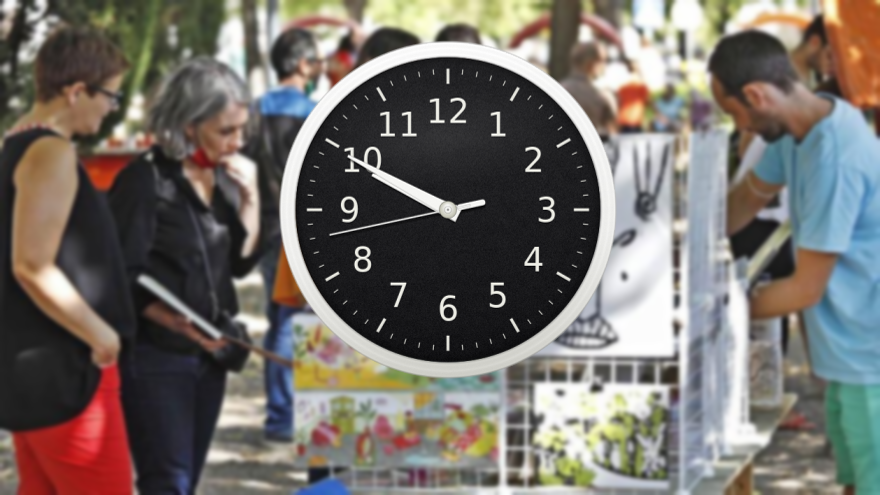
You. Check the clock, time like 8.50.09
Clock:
9.49.43
